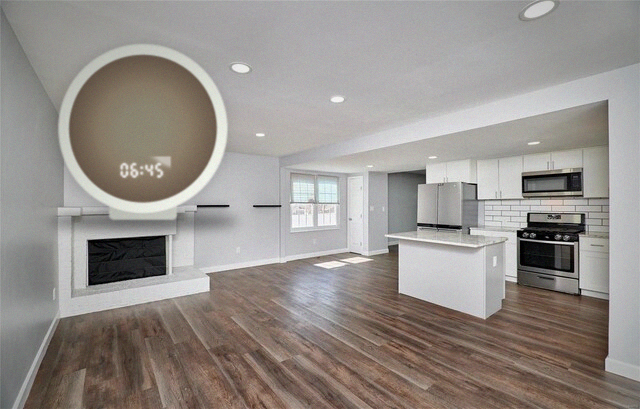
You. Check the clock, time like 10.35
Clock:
6.45
